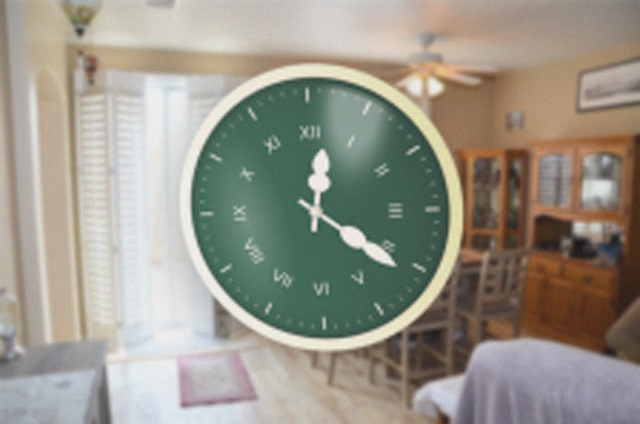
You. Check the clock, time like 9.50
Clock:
12.21
